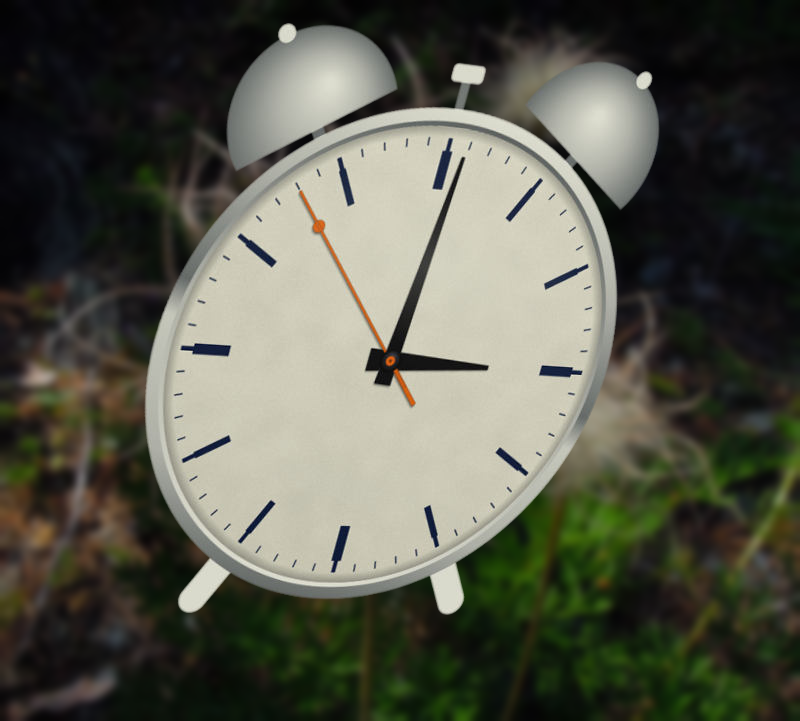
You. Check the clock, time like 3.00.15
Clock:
3.00.53
